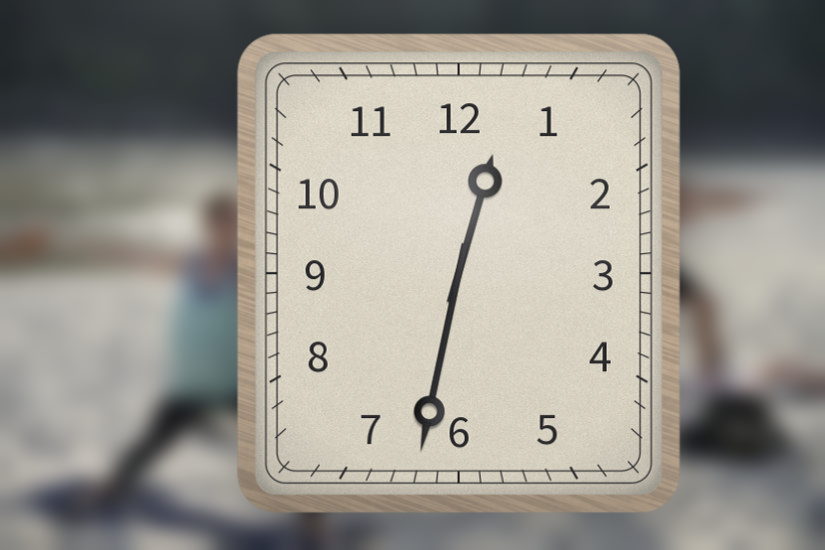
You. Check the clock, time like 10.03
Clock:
12.32
